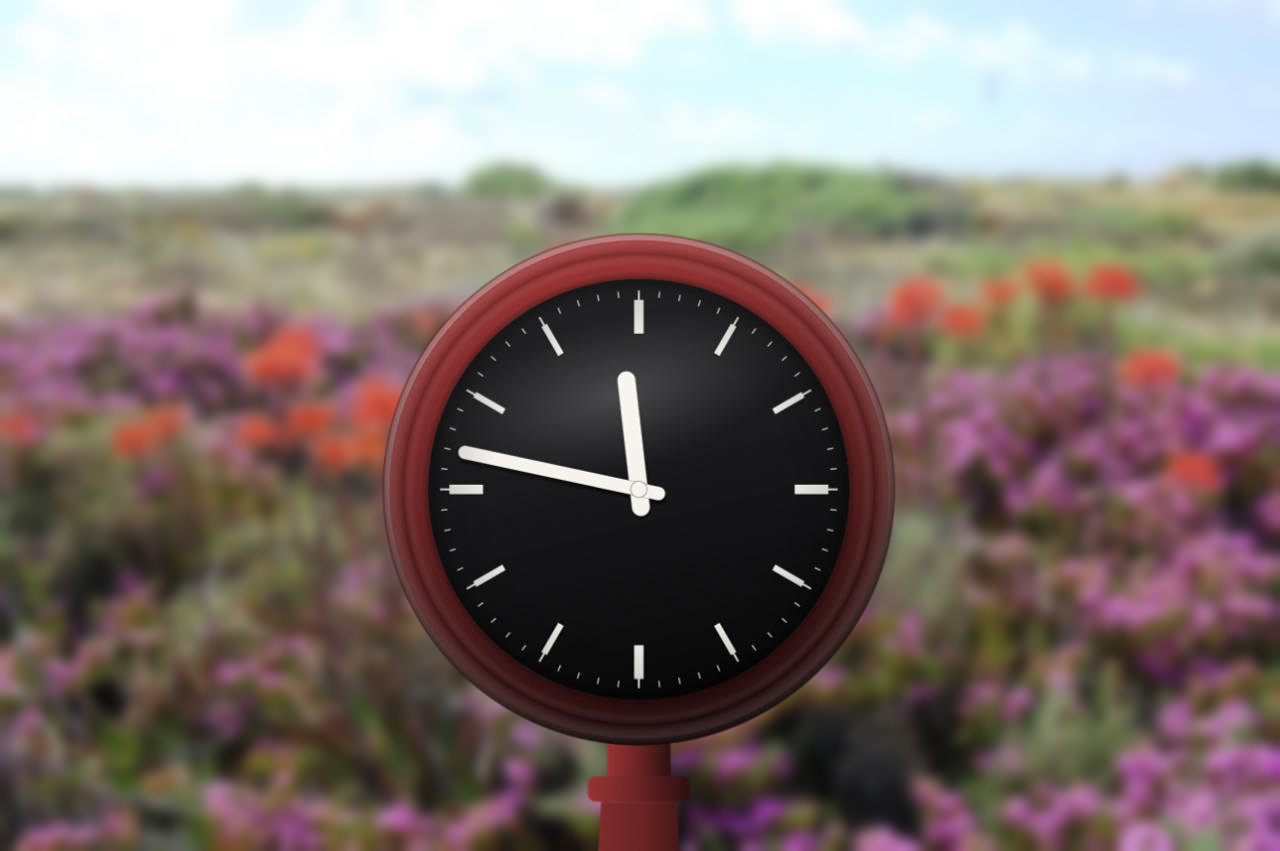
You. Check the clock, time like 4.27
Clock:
11.47
